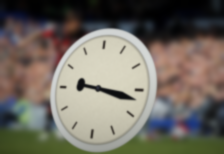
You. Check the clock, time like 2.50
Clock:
9.17
